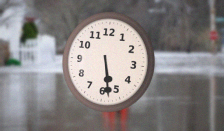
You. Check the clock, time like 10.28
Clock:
5.28
